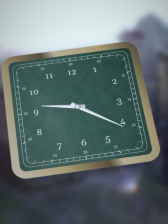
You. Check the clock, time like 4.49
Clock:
9.21
